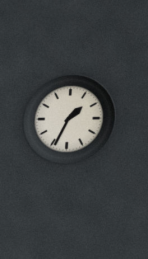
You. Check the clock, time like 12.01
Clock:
1.34
